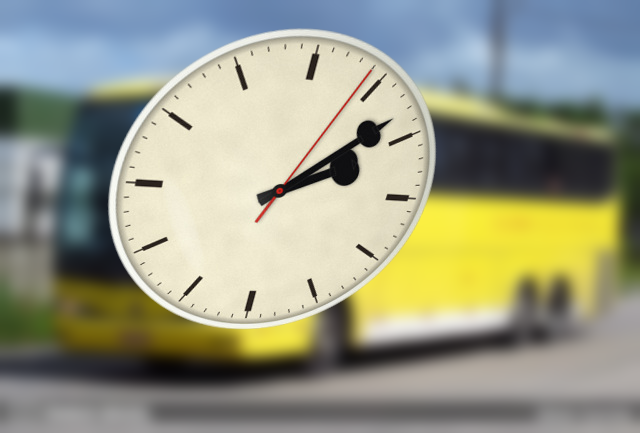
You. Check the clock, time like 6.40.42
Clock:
2.08.04
